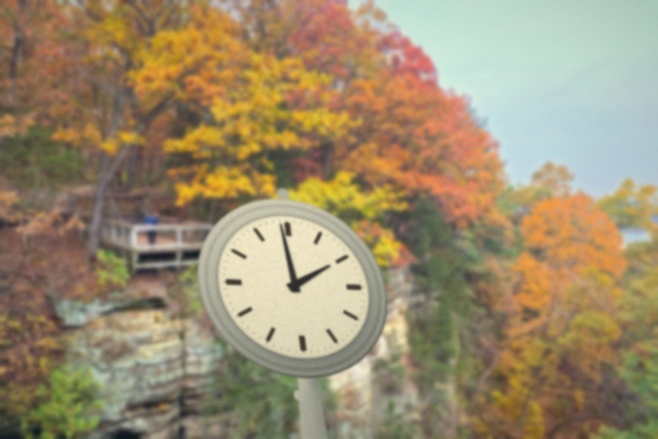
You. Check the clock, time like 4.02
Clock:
1.59
